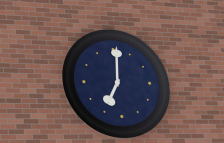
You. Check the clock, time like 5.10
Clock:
7.01
